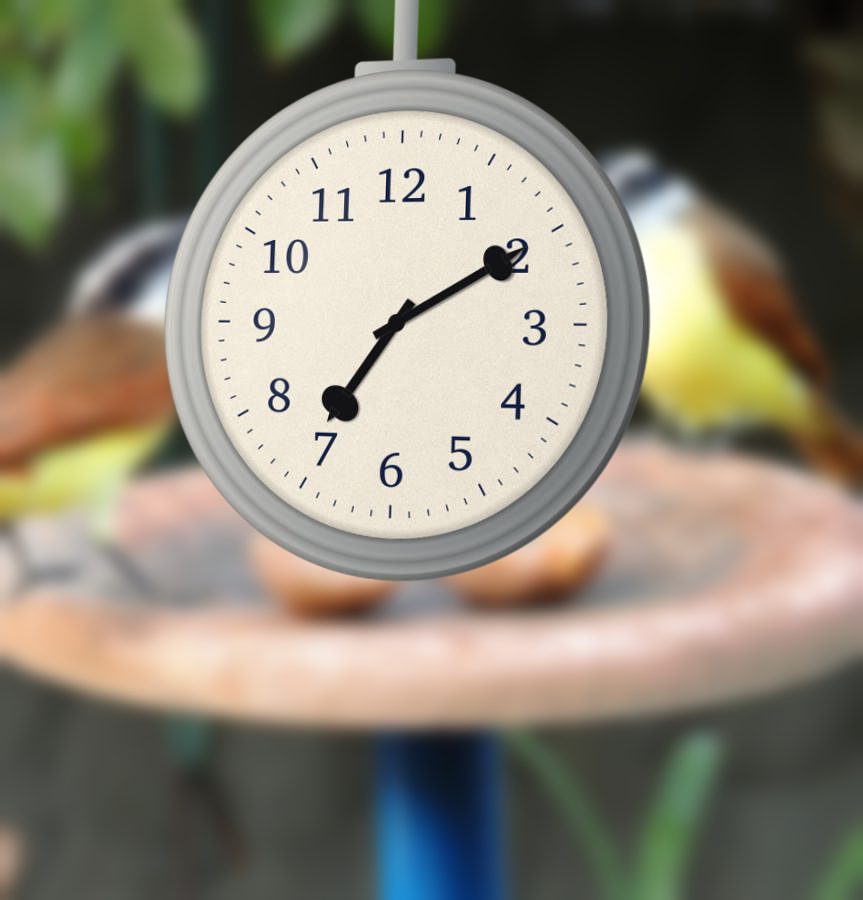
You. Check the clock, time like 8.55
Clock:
7.10
